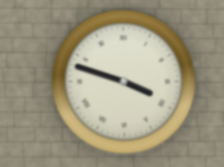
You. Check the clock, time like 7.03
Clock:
3.48
